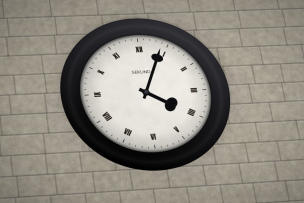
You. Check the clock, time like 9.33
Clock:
4.04
